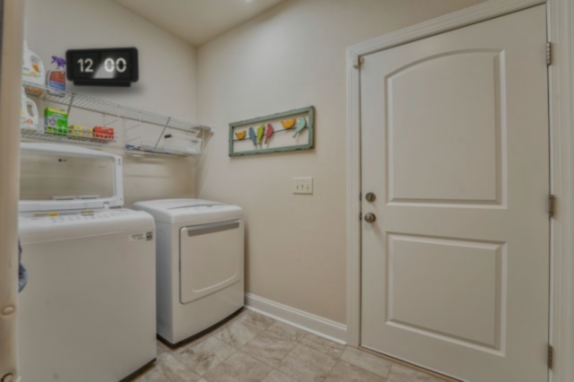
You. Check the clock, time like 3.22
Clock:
12.00
